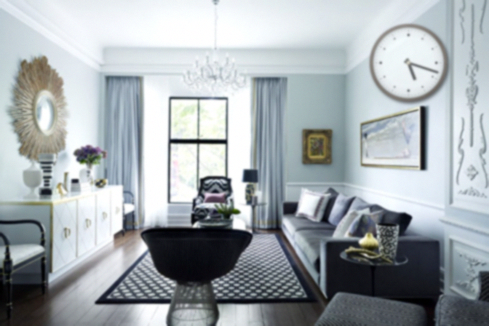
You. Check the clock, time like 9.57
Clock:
5.18
